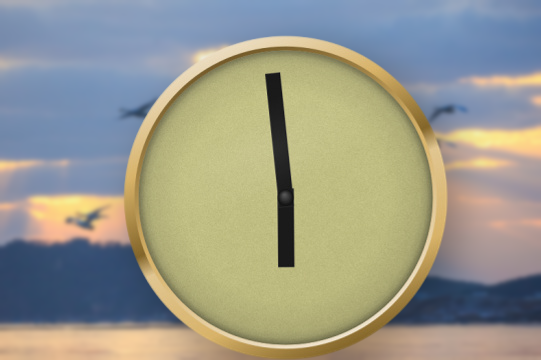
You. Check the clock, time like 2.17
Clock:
5.59
